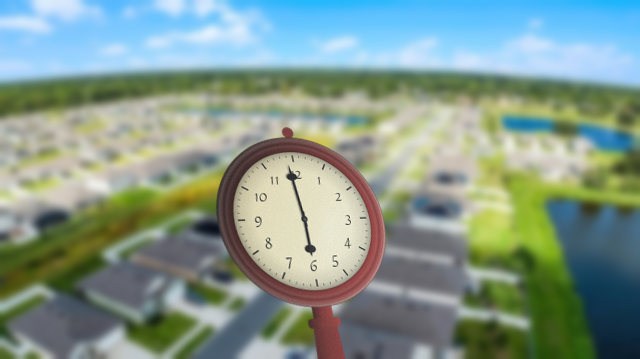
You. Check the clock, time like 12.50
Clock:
5.59
